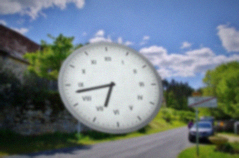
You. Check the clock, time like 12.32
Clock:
6.43
